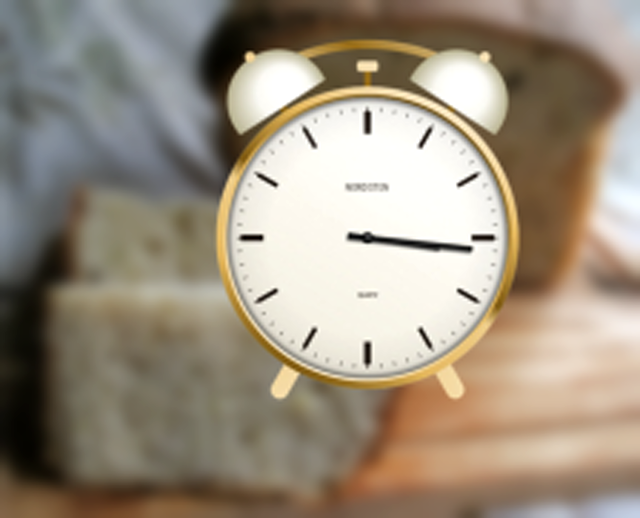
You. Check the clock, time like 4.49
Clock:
3.16
